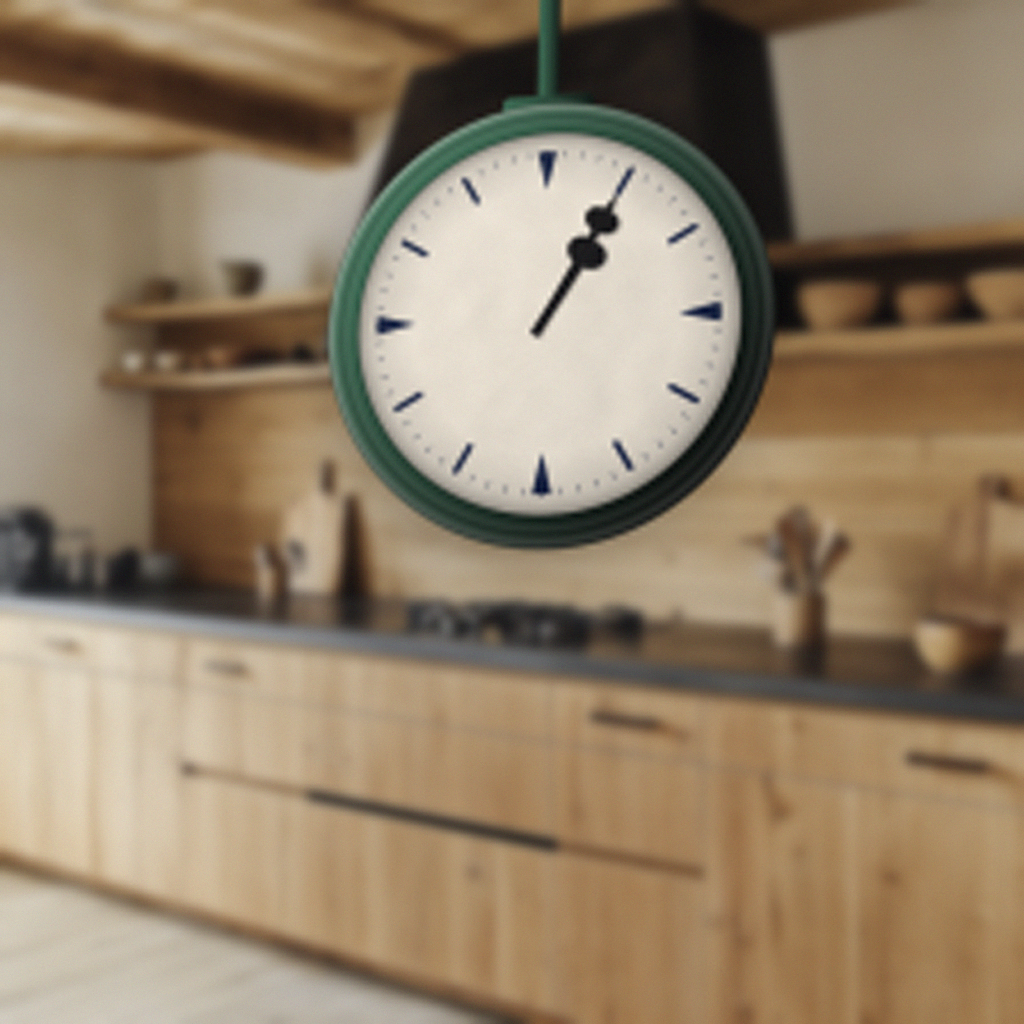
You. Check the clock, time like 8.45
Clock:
1.05
